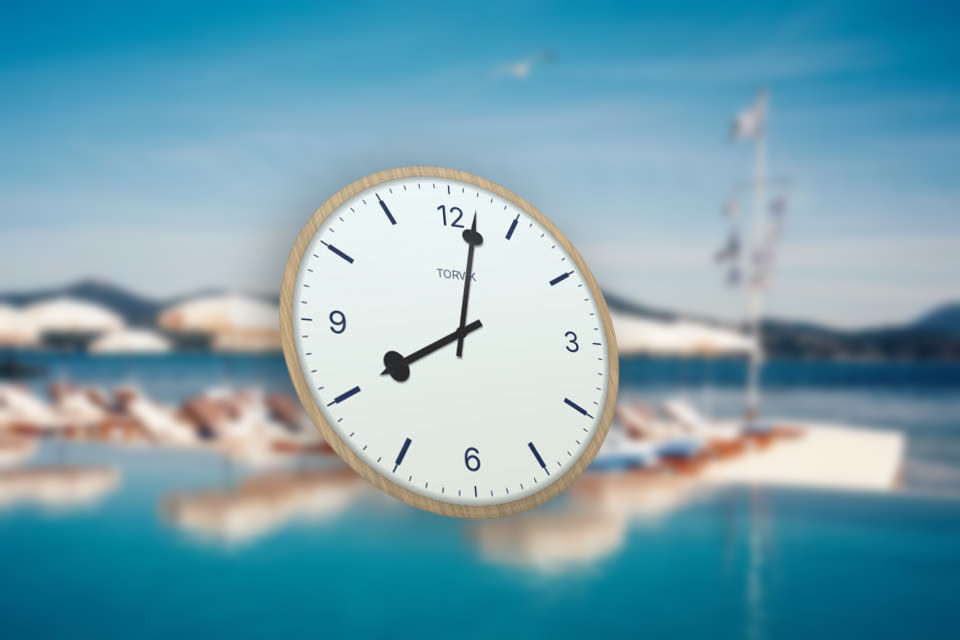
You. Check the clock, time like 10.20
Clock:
8.02
